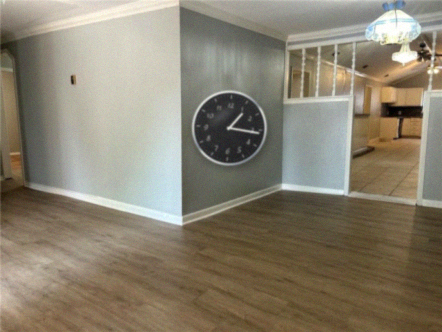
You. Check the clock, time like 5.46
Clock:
1.16
